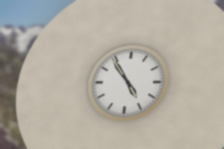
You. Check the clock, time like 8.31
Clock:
4.54
